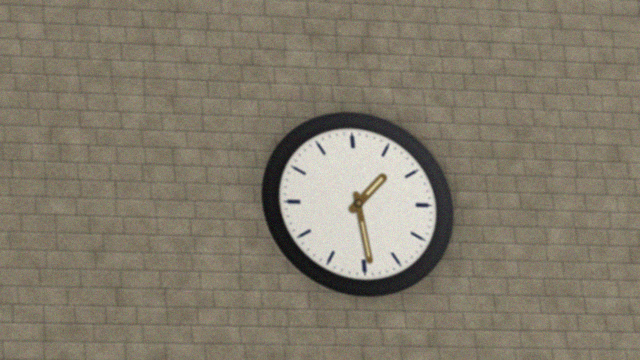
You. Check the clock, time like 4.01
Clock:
1.29
